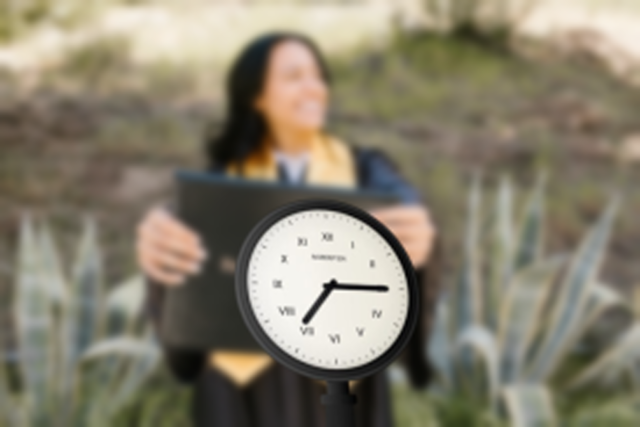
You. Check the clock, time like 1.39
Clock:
7.15
